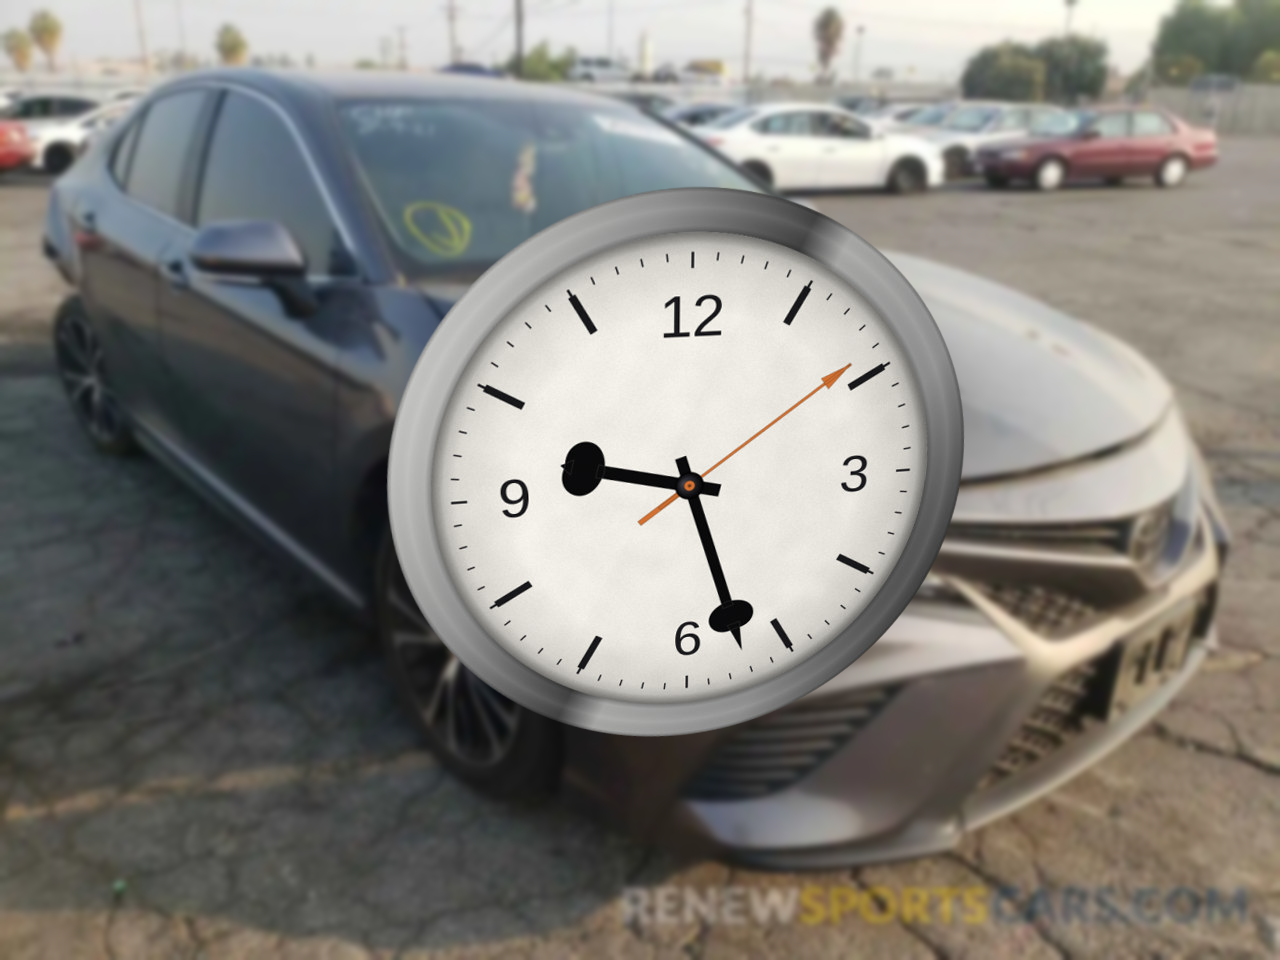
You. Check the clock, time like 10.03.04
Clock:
9.27.09
